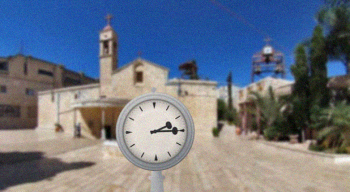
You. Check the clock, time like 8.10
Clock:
2.15
